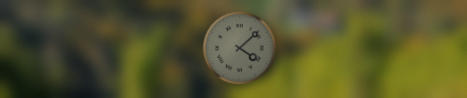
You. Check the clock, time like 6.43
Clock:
4.08
